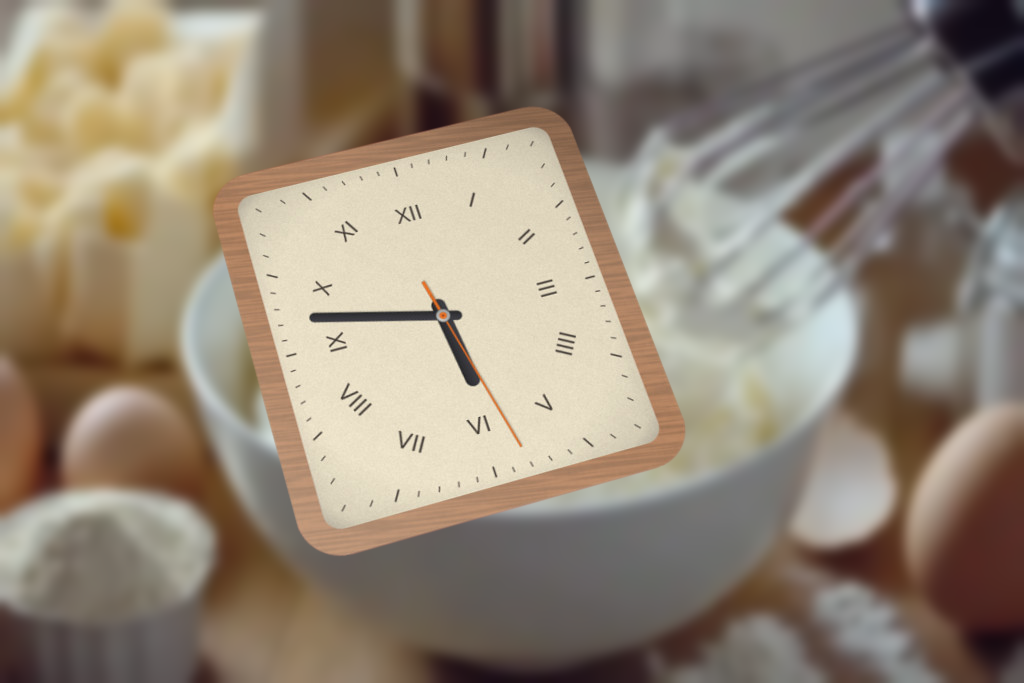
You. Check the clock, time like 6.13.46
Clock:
5.47.28
